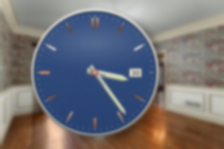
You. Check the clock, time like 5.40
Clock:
3.24
